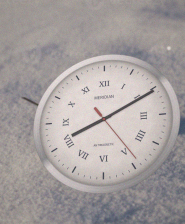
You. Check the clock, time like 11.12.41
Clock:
8.10.24
